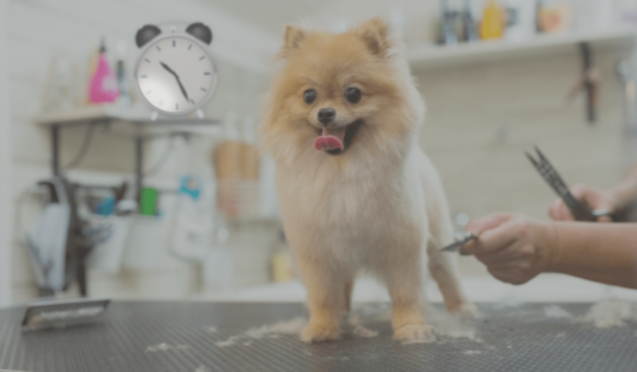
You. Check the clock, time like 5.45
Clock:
10.26
